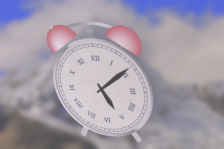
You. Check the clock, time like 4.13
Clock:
5.09
